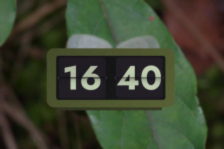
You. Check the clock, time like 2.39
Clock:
16.40
